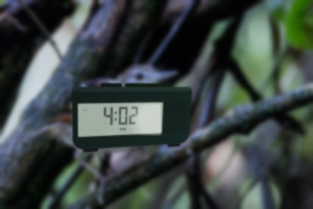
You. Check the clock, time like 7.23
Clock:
4.02
